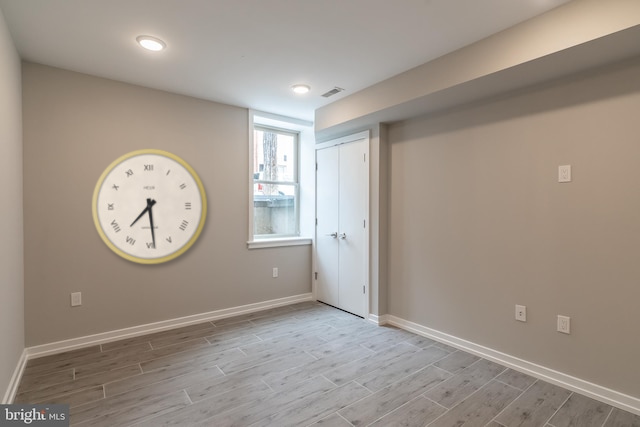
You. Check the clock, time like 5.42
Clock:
7.29
